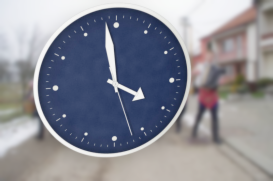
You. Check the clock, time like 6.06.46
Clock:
3.58.27
